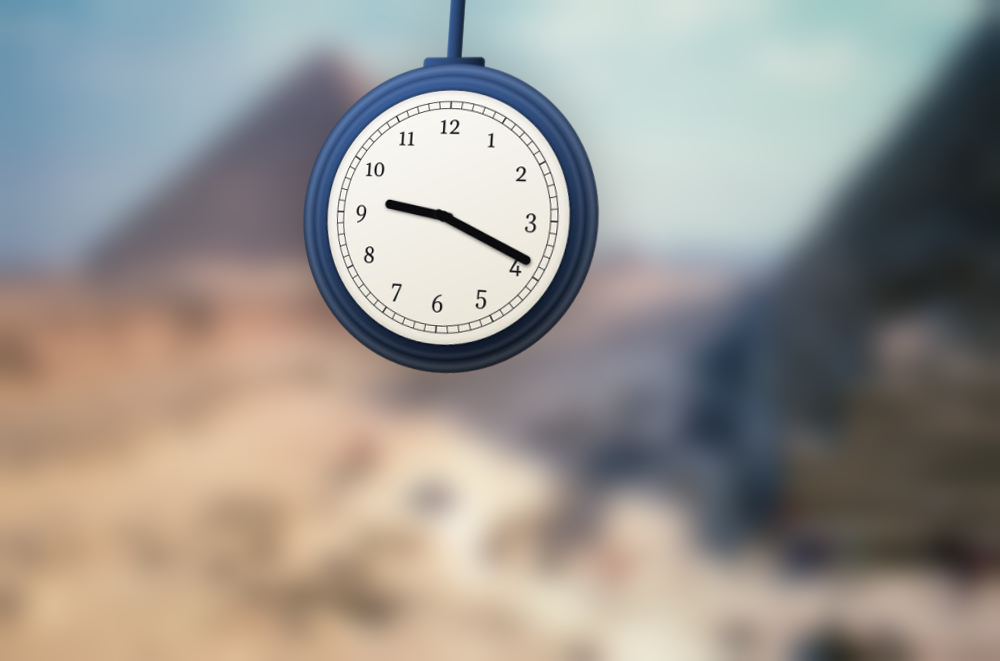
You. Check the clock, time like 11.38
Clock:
9.19
